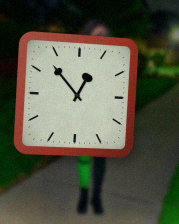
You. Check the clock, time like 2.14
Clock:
12.53
